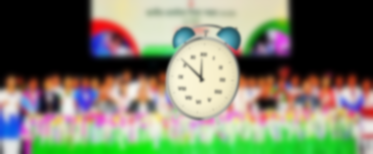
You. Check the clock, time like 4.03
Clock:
11.51
